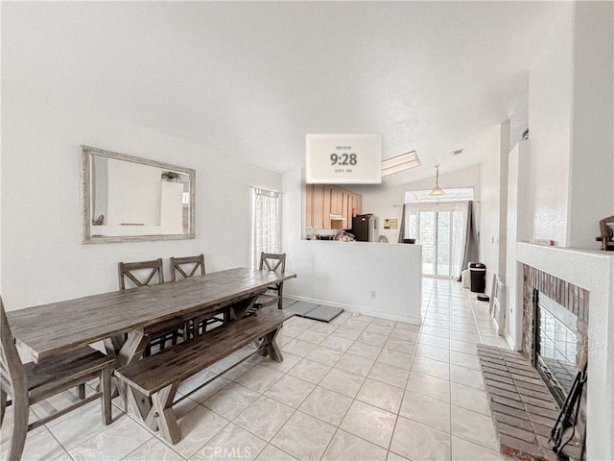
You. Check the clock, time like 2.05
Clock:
9.28
